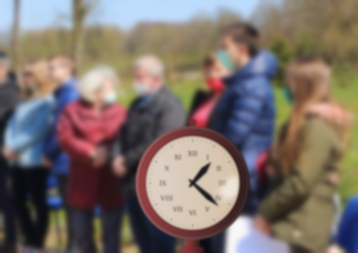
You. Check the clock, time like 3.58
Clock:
1.22
